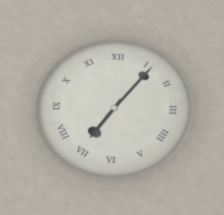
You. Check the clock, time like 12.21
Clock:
7.06
